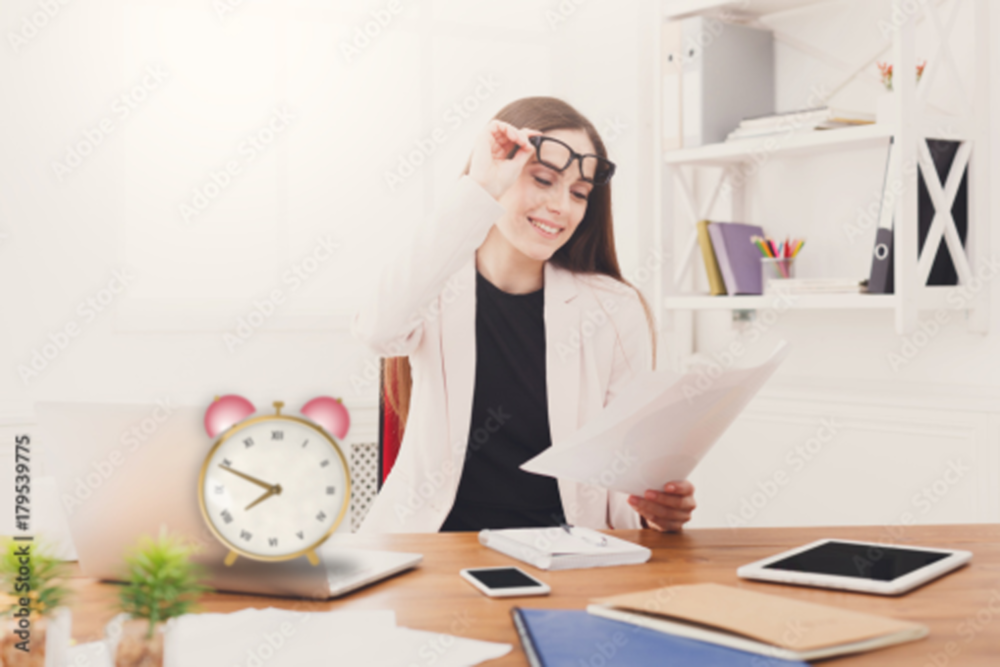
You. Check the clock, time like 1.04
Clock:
7.49
